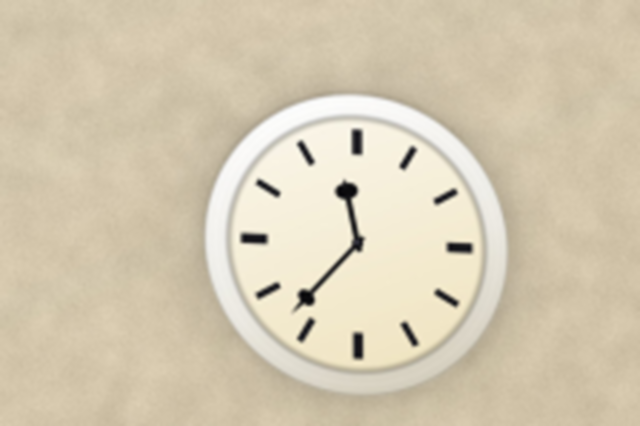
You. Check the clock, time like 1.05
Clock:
11.37
